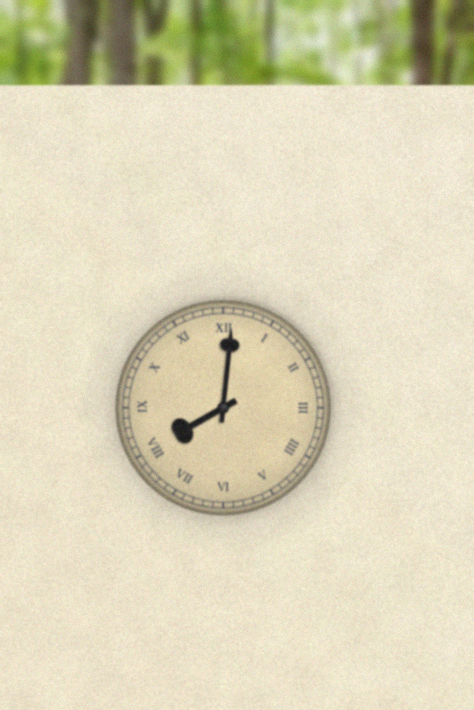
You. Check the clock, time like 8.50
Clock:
8.01
